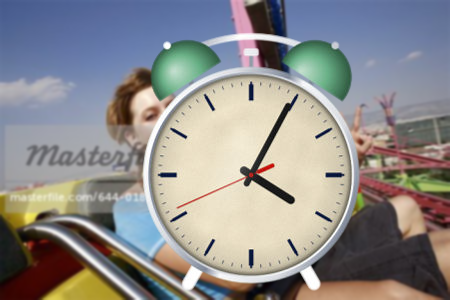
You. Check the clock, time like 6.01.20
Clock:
4.04.41
